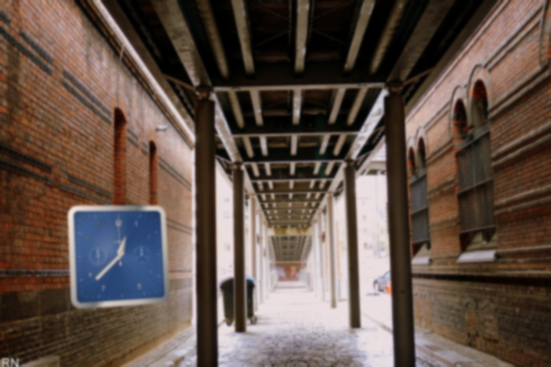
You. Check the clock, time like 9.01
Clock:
12.38
